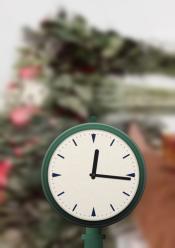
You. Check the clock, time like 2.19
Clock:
12.16
